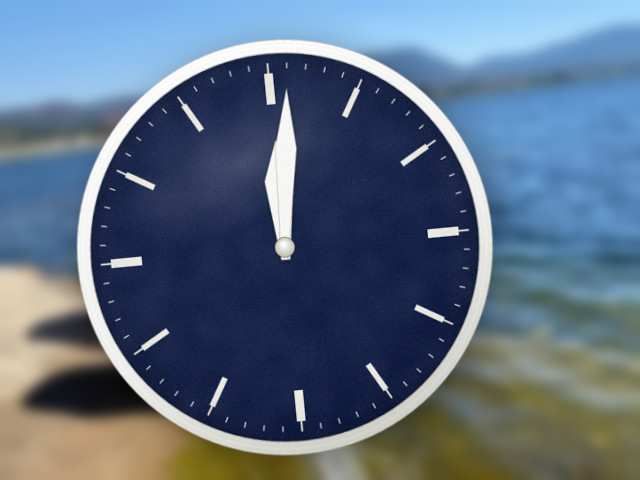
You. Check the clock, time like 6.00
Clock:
12.01
